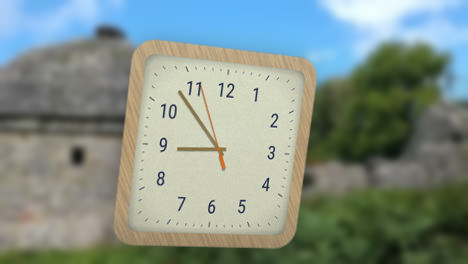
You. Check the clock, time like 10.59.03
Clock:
8.52.56
